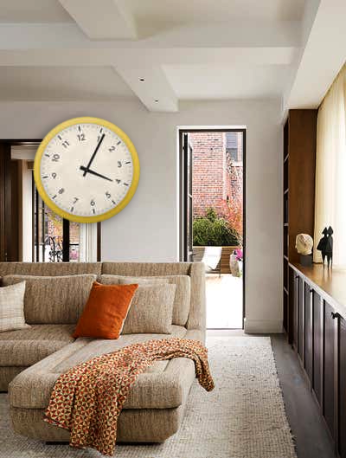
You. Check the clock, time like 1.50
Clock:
4.06
